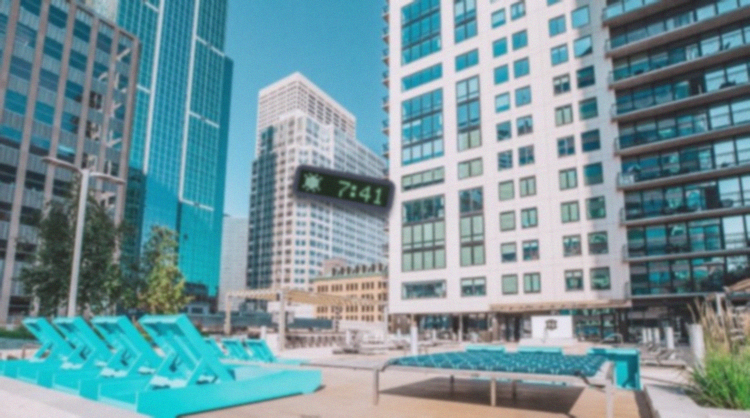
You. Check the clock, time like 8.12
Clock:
7.41
